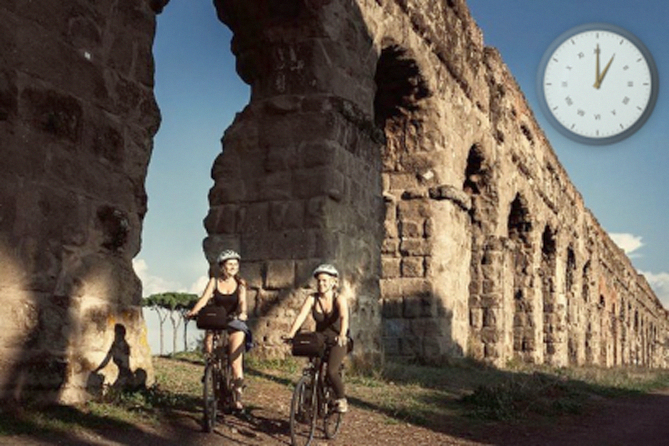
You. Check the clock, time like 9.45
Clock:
1.00
